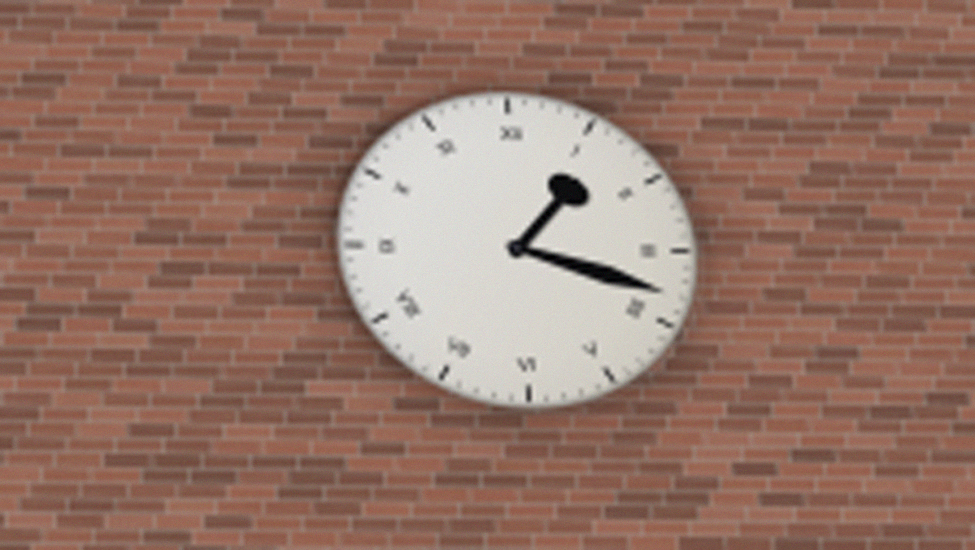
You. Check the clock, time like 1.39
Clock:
1.18
